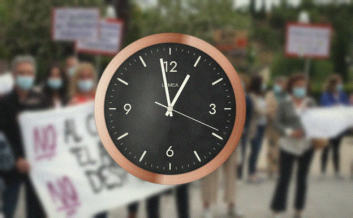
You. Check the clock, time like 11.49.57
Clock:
12.58.19
